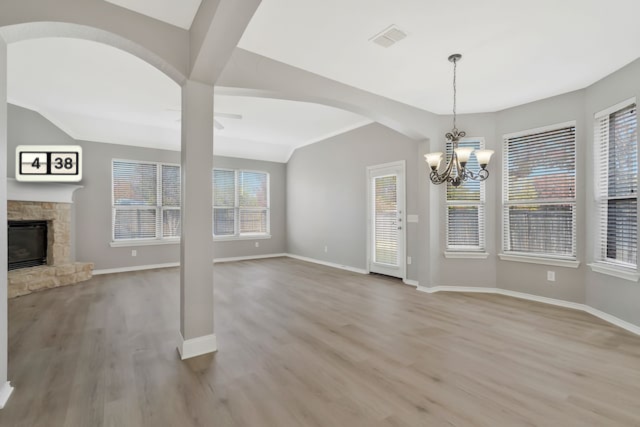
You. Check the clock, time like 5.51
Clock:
4.38
